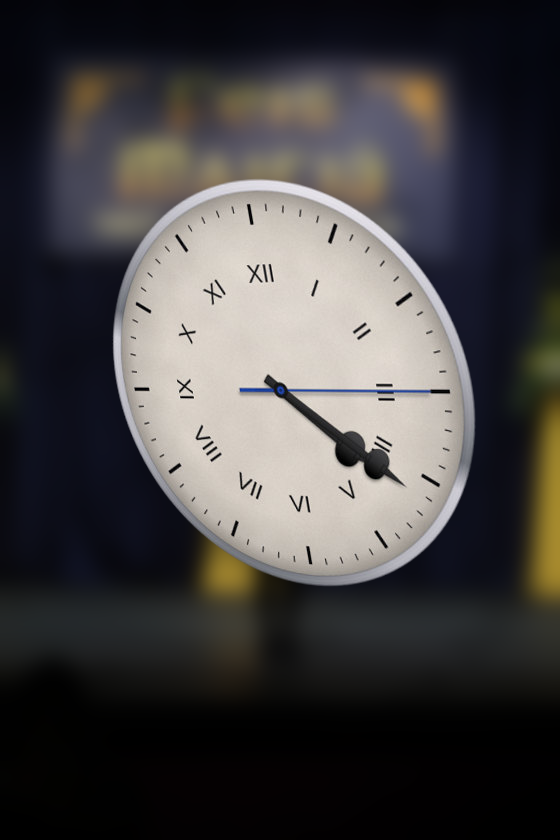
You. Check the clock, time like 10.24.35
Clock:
4.21.15
